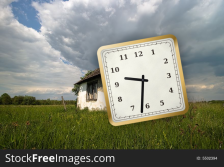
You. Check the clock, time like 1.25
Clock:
9.32
